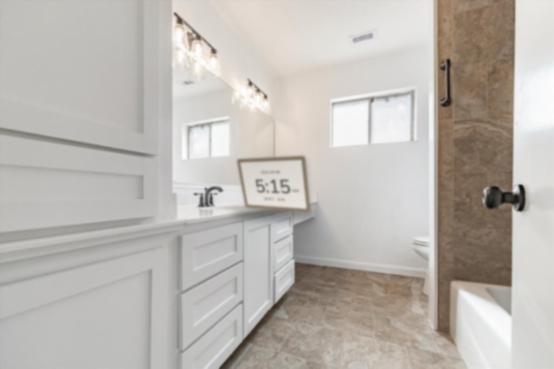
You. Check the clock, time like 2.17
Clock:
5.15
